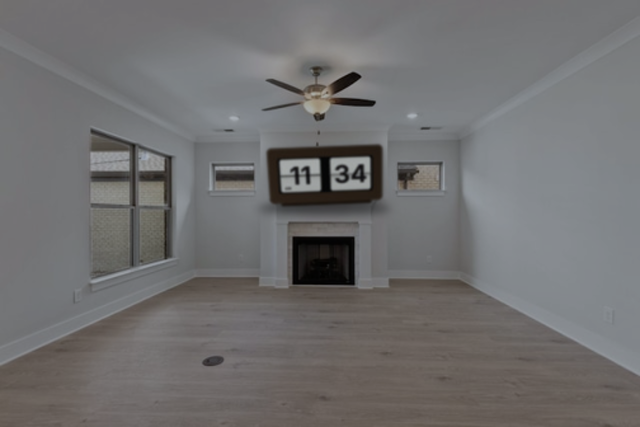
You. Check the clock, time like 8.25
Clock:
11.34
